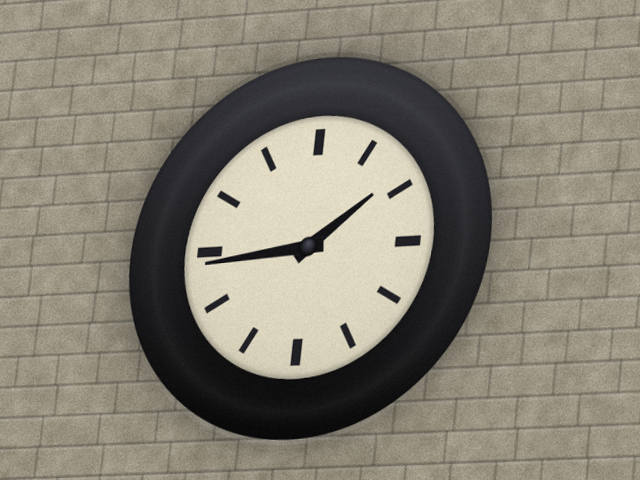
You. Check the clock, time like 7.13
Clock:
1.44
